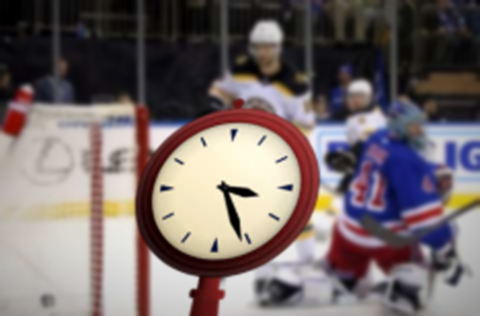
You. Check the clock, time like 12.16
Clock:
3.26
